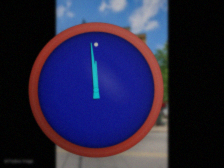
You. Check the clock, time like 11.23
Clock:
11.59
